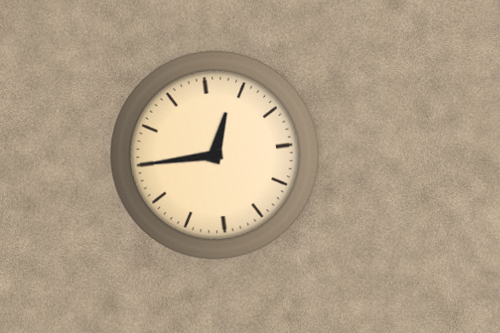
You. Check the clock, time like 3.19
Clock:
12.45
